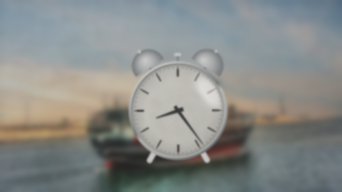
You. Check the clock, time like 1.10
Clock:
8.24
